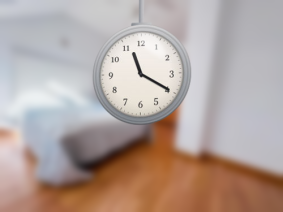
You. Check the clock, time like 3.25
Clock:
11.20
